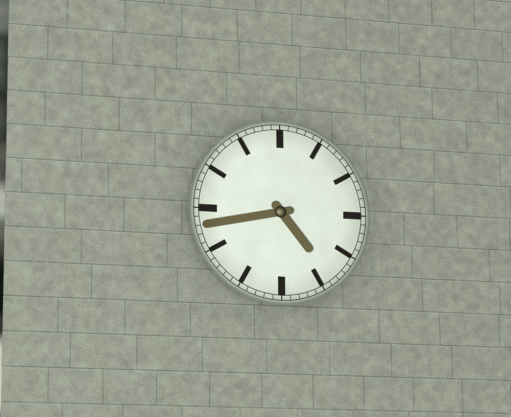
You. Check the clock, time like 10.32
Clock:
4.43
